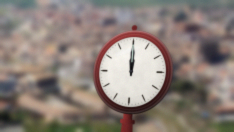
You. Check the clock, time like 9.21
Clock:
12.00
